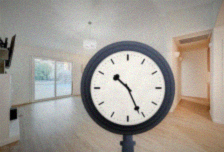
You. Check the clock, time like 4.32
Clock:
10.26
